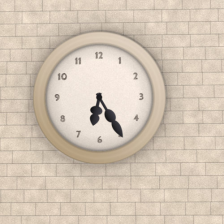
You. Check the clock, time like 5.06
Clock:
6.25
